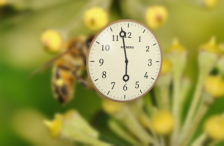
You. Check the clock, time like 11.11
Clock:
5.58
